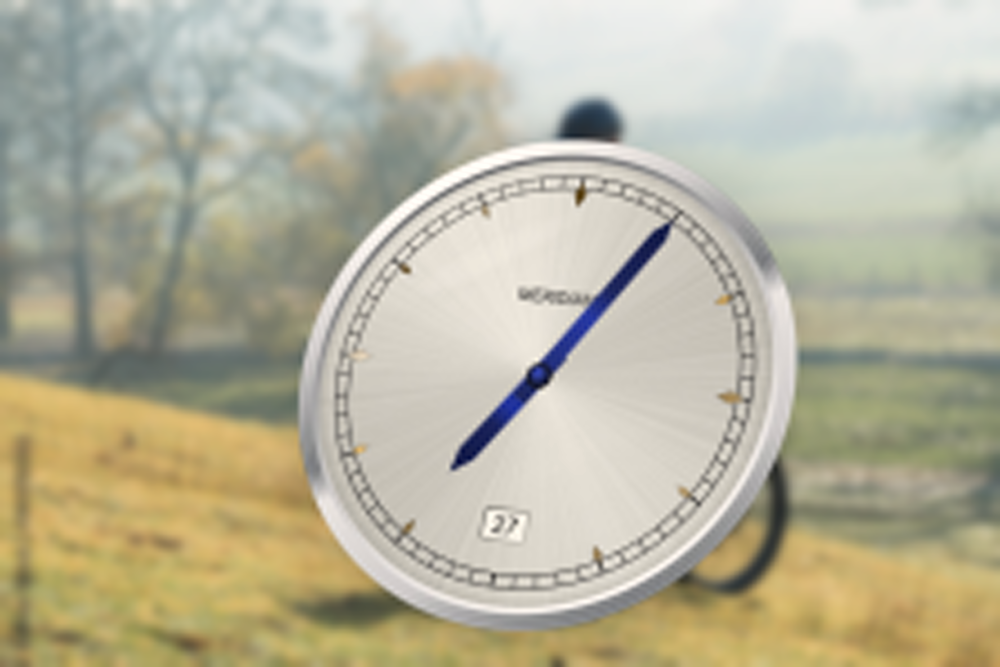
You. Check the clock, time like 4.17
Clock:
7.05
